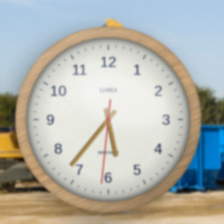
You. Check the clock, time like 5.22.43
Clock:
5.36.31
